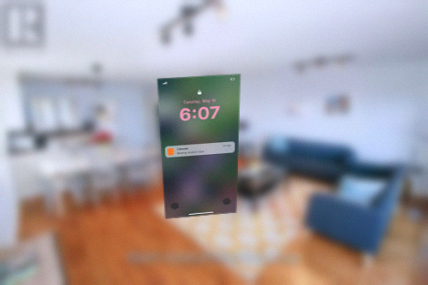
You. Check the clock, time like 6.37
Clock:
6.07
